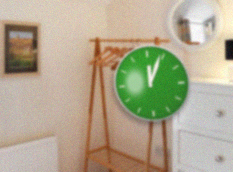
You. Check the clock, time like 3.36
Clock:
12.04
